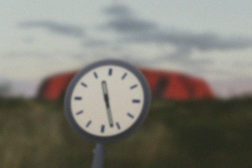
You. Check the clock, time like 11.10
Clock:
11.27
